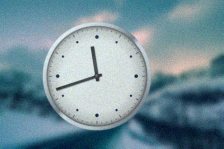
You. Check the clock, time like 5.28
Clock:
11.42
